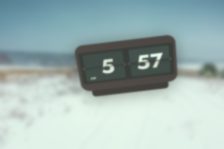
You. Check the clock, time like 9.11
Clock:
5.57
